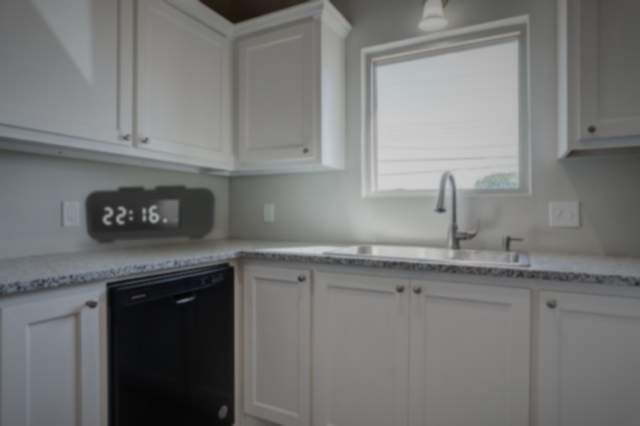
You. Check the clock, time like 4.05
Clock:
22.16
